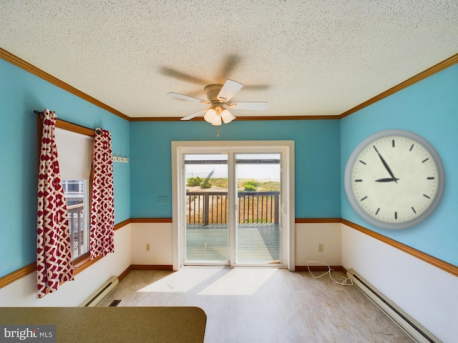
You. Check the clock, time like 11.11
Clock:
8.55
